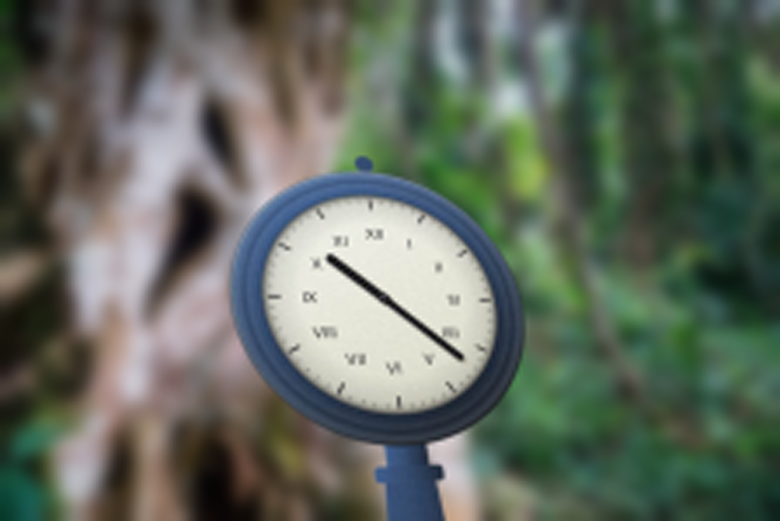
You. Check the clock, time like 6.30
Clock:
10.22
